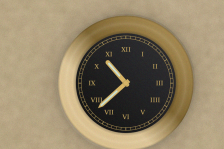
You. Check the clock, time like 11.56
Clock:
10.38
